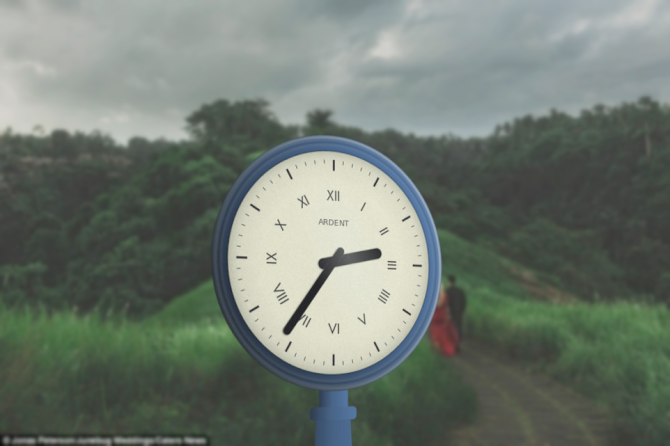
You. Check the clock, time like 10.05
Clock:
2.36
